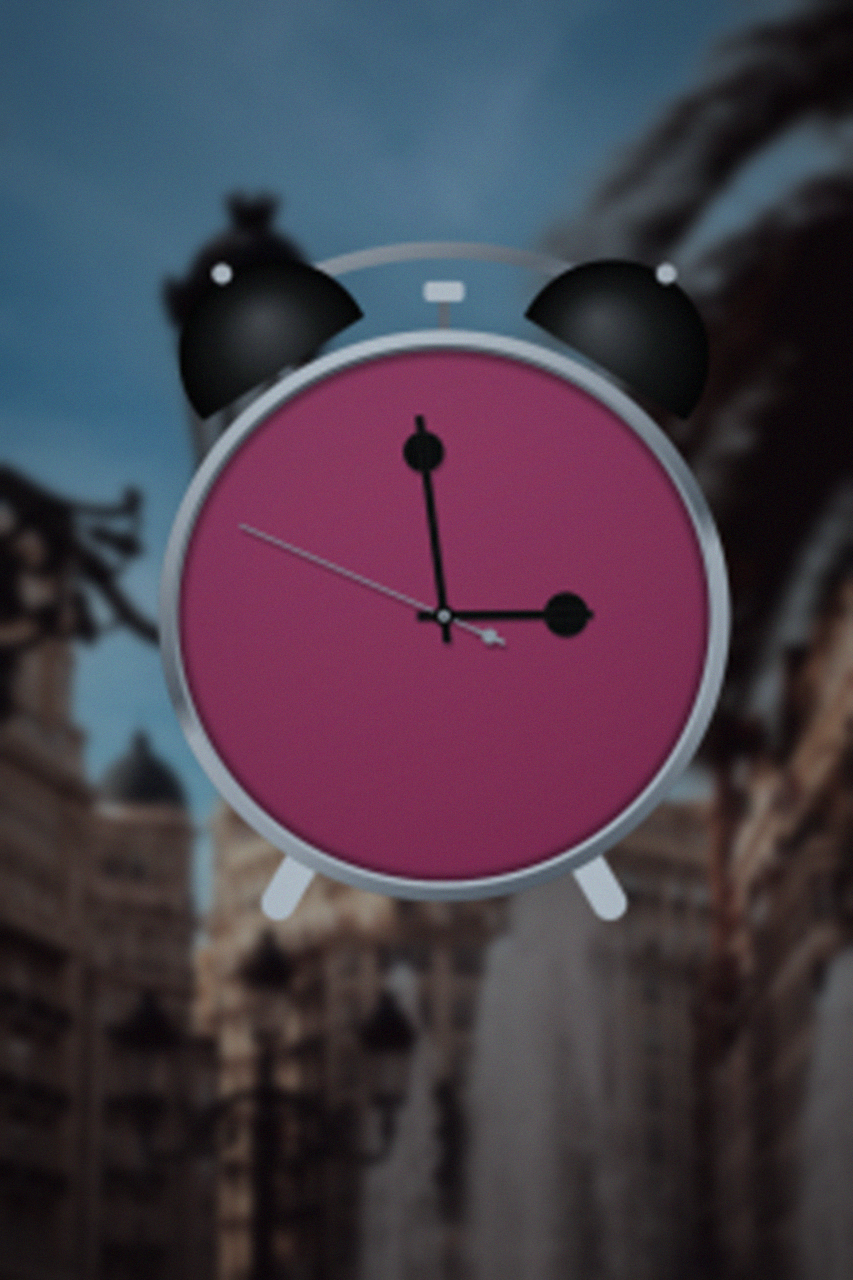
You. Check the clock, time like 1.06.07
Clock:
2.58.49
